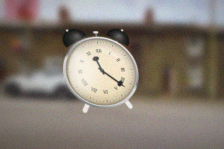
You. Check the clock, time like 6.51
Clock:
11.22
